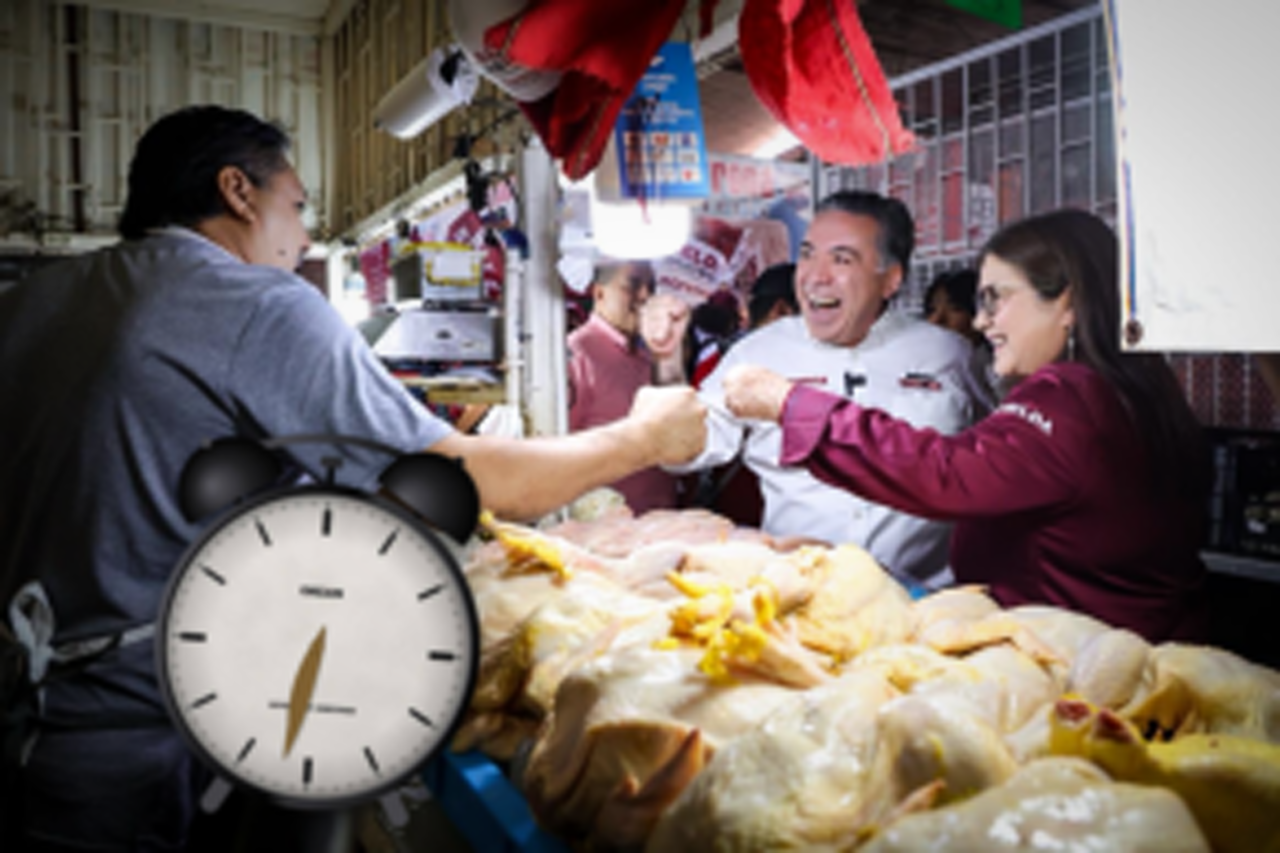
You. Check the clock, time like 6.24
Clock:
6.32
